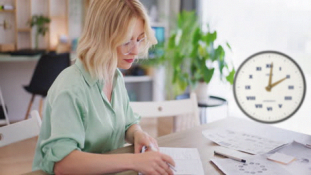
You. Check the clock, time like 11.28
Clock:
2.01
